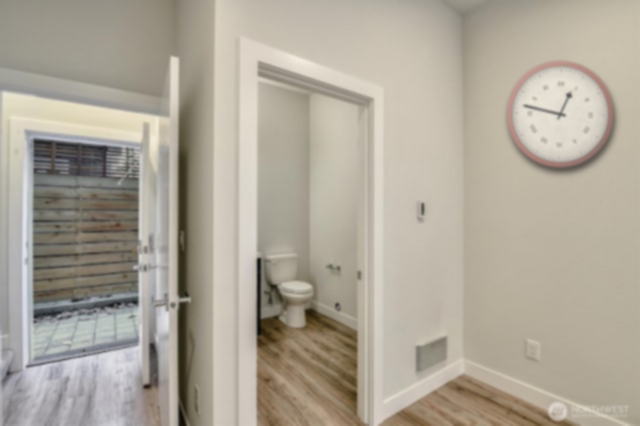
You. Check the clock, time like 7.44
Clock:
12.47
